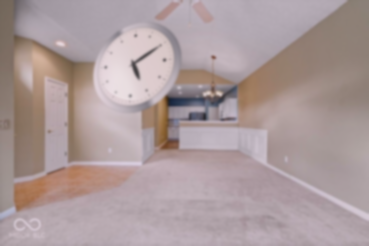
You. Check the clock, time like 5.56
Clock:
5.10
